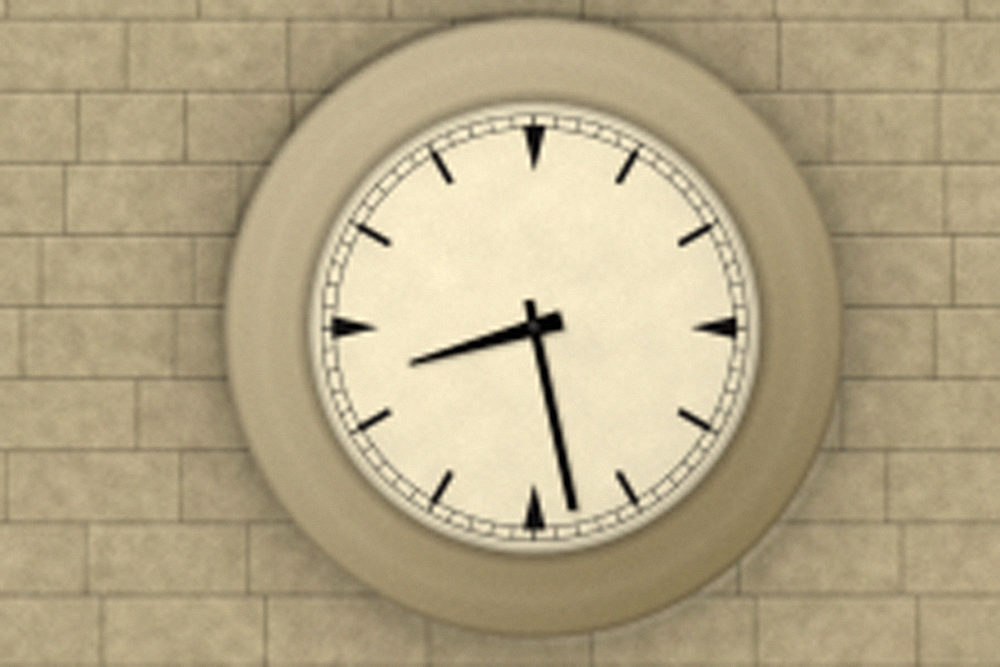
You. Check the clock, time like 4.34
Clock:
8.28
